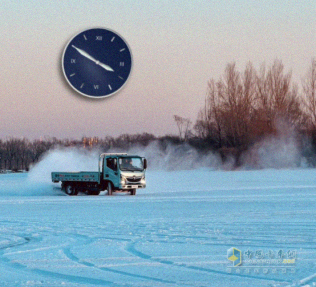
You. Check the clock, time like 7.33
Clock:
3.50
